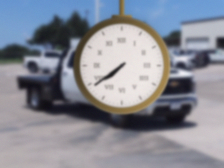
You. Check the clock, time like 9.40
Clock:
7.39
